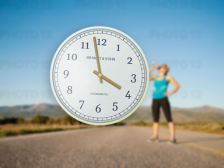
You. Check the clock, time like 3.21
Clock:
3.58
